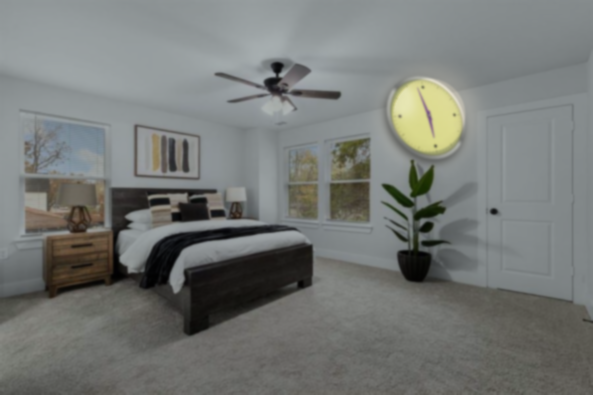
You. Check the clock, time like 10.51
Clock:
5.58
